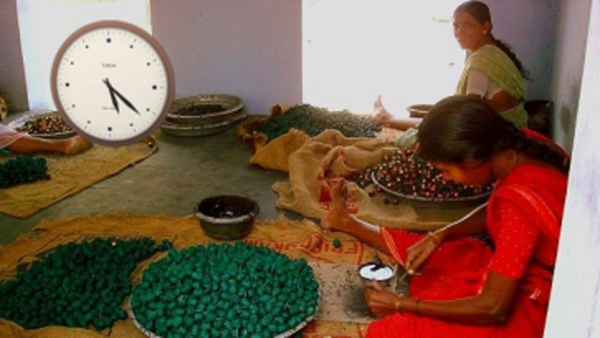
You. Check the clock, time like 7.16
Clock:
5.22
